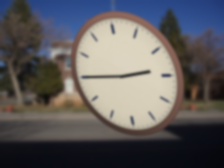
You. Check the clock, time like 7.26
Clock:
2.45
